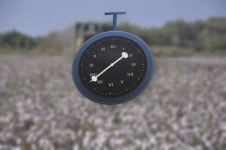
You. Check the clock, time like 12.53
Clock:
1.38
